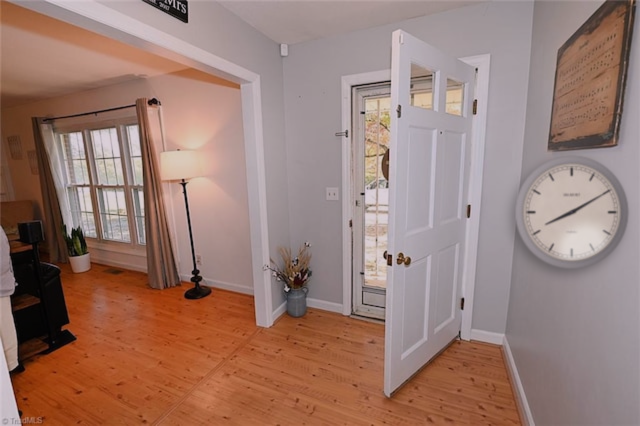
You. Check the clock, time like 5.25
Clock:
8.10
